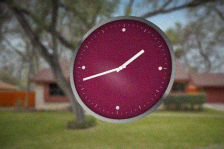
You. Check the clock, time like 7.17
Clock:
1.42
